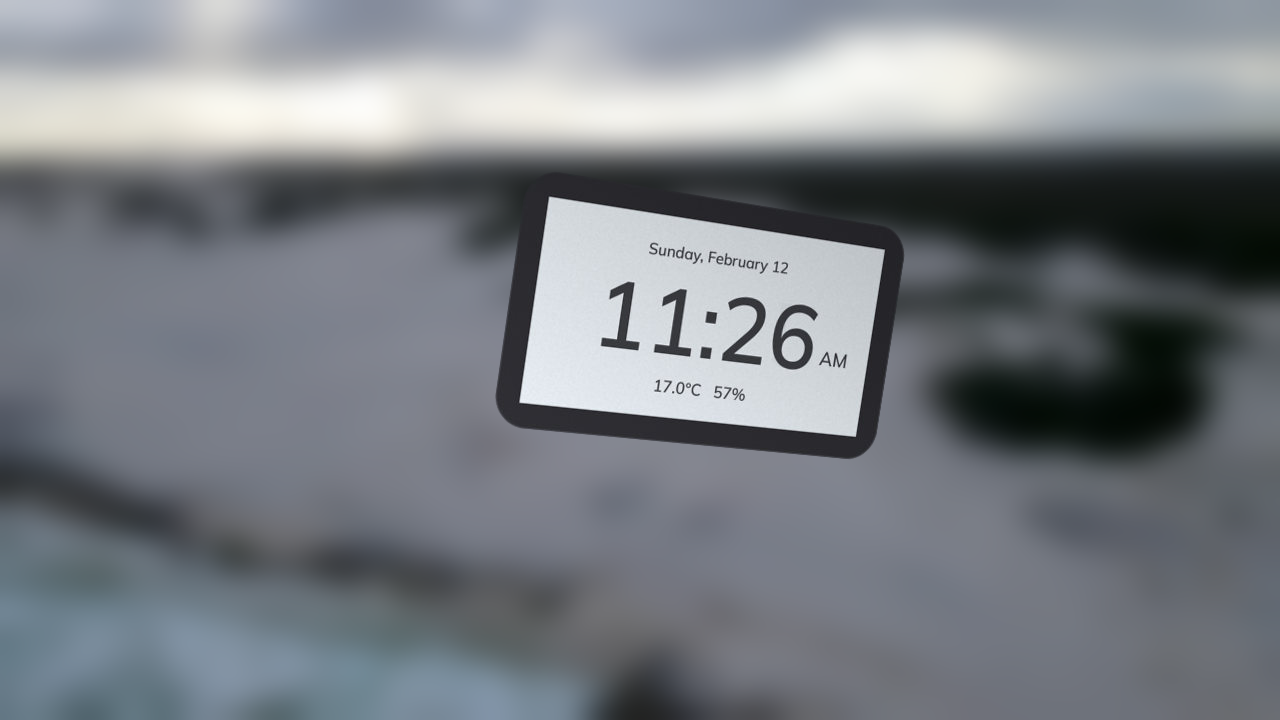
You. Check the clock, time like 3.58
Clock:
11.26
